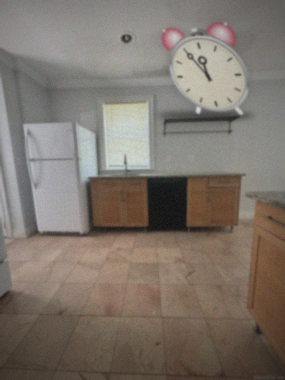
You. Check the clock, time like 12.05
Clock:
11.55
